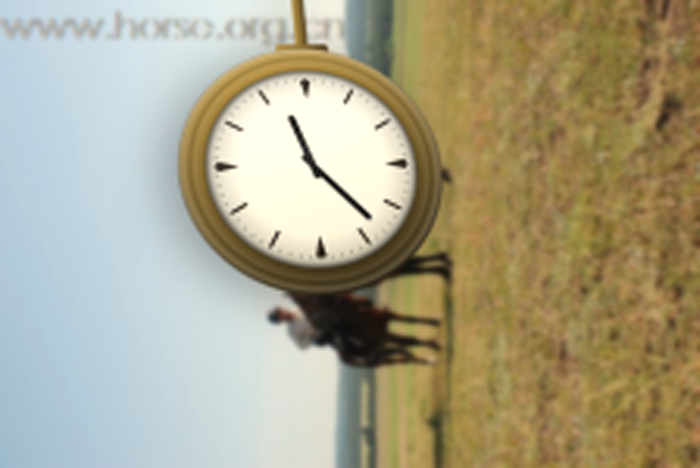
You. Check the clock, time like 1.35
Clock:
11.23
